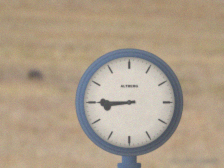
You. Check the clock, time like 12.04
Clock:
8.45
